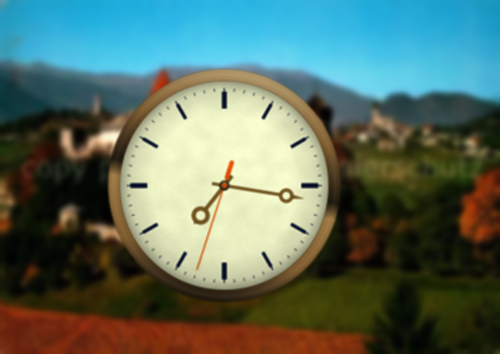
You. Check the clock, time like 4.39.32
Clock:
7.16.33
